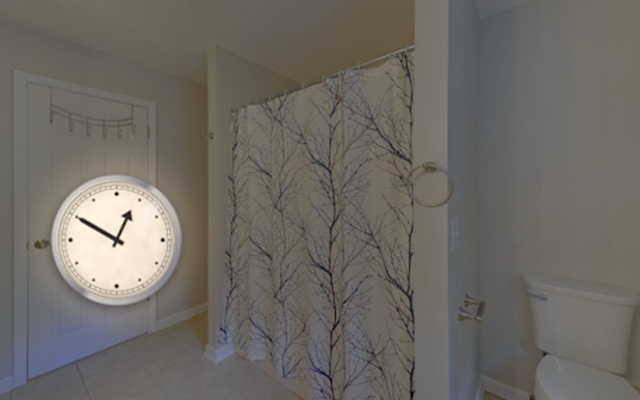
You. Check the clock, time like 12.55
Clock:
12.50
